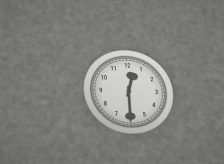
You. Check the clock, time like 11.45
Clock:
12.30
